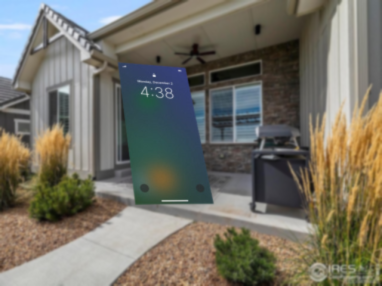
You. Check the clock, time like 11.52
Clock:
4.38
